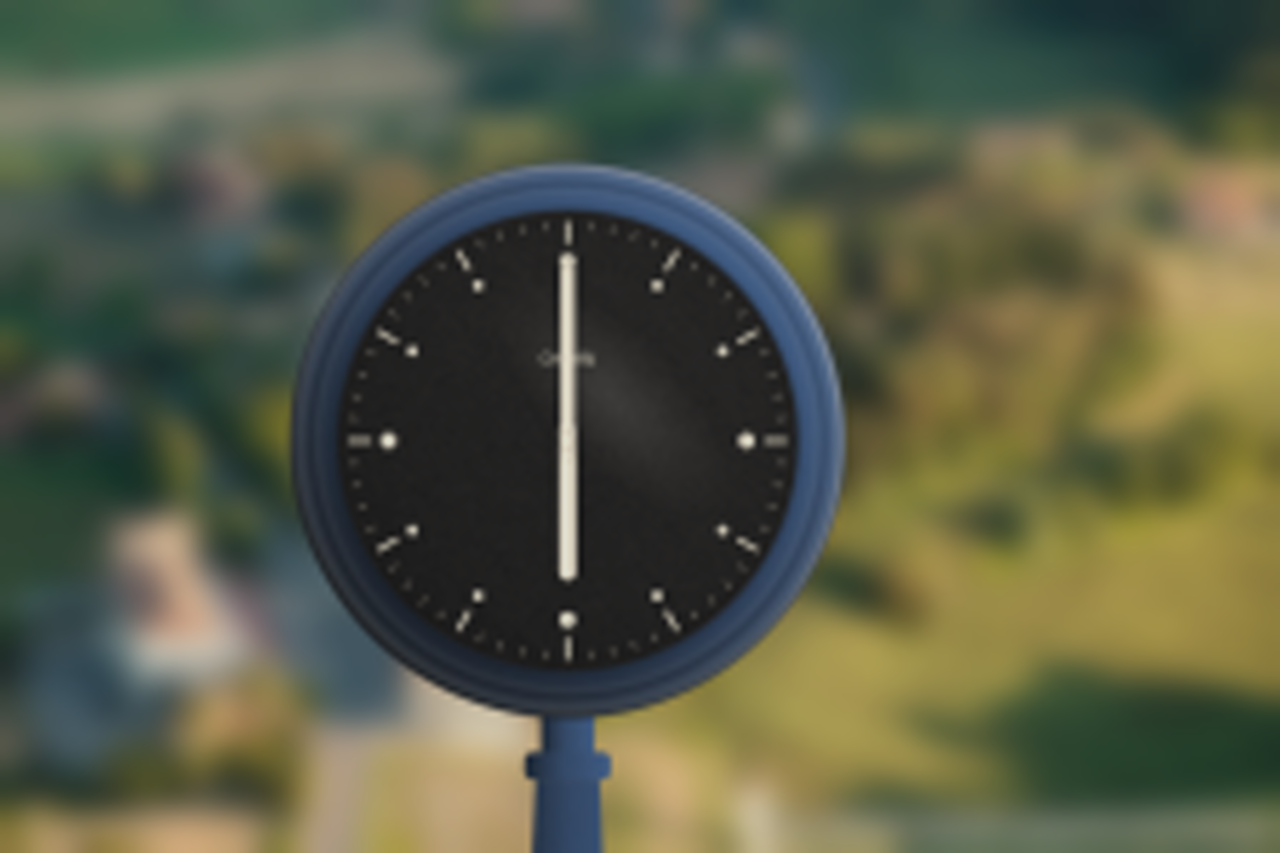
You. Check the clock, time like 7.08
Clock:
6.00
